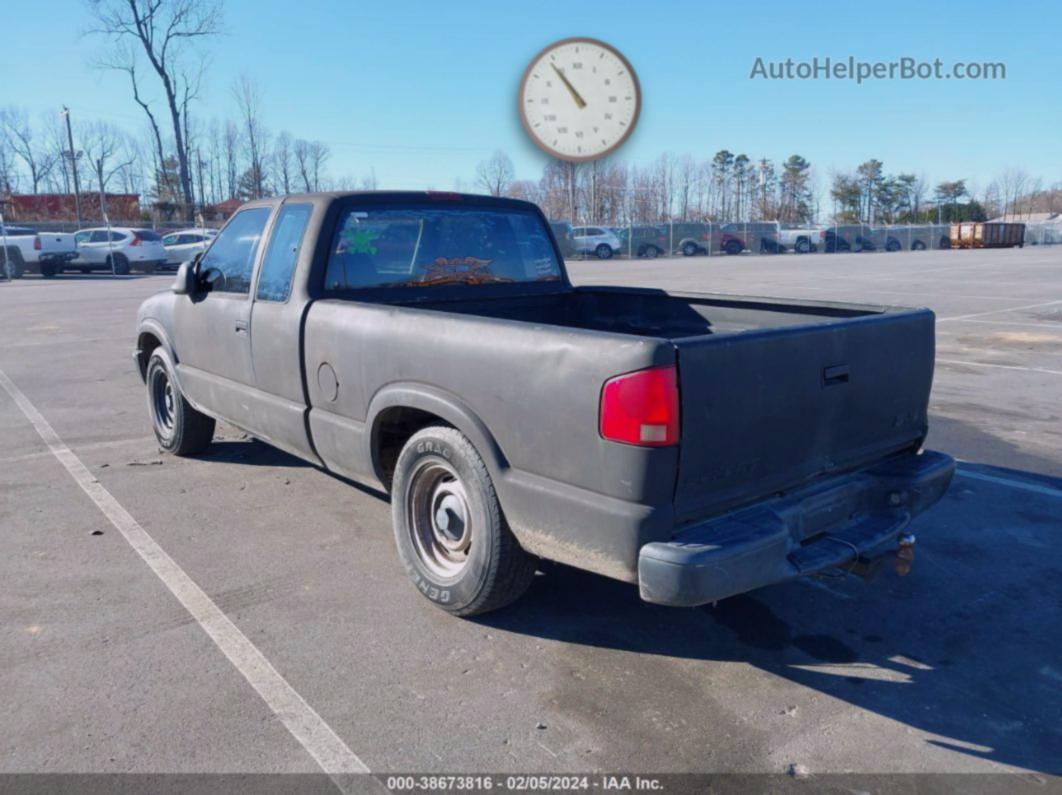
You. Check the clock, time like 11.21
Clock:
10.54
